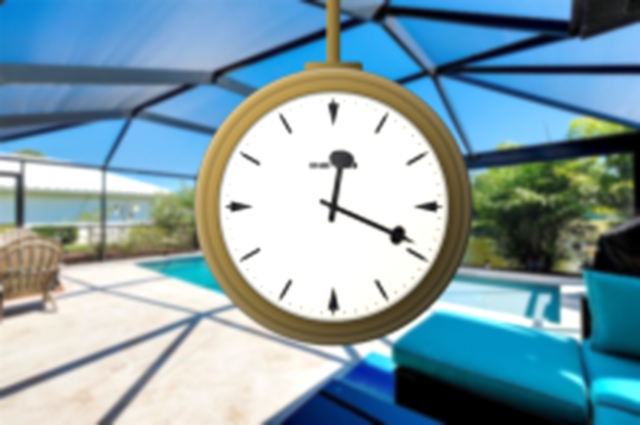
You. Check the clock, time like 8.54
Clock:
12.19
